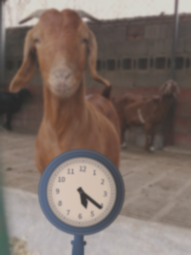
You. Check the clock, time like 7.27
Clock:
5.21
